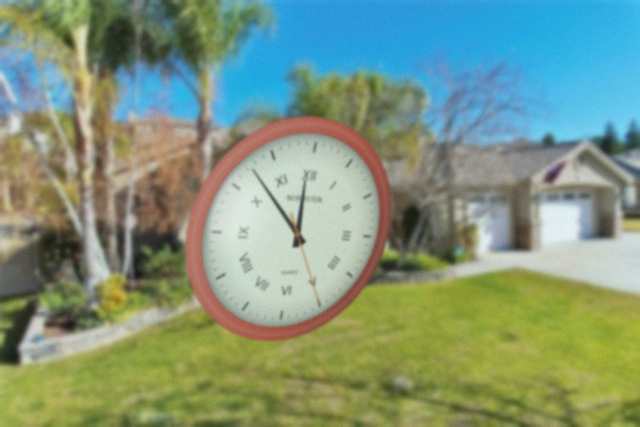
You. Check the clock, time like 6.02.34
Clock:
11.52.25
